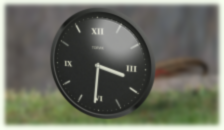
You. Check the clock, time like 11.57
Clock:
3.31
